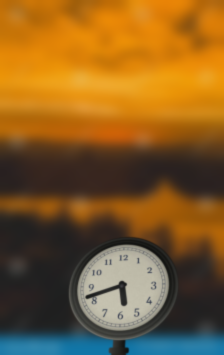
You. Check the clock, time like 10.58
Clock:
5.42
